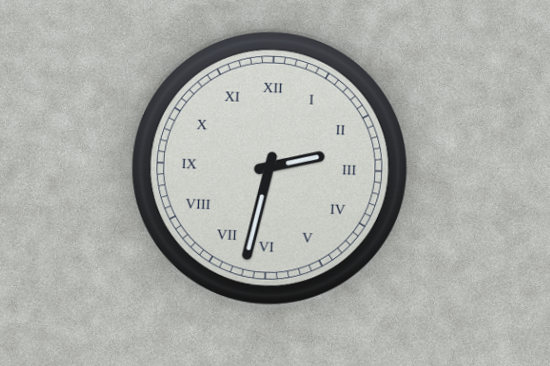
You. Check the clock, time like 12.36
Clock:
2.32
